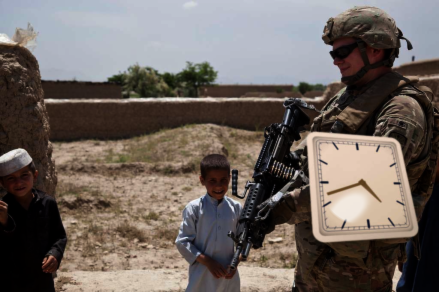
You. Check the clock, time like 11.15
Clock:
4.42
